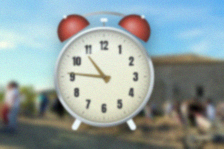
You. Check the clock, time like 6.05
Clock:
10.46
